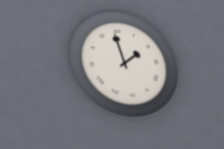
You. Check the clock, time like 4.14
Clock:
1.59
